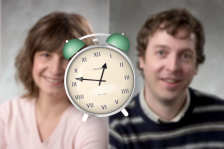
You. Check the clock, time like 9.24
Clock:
12.47
